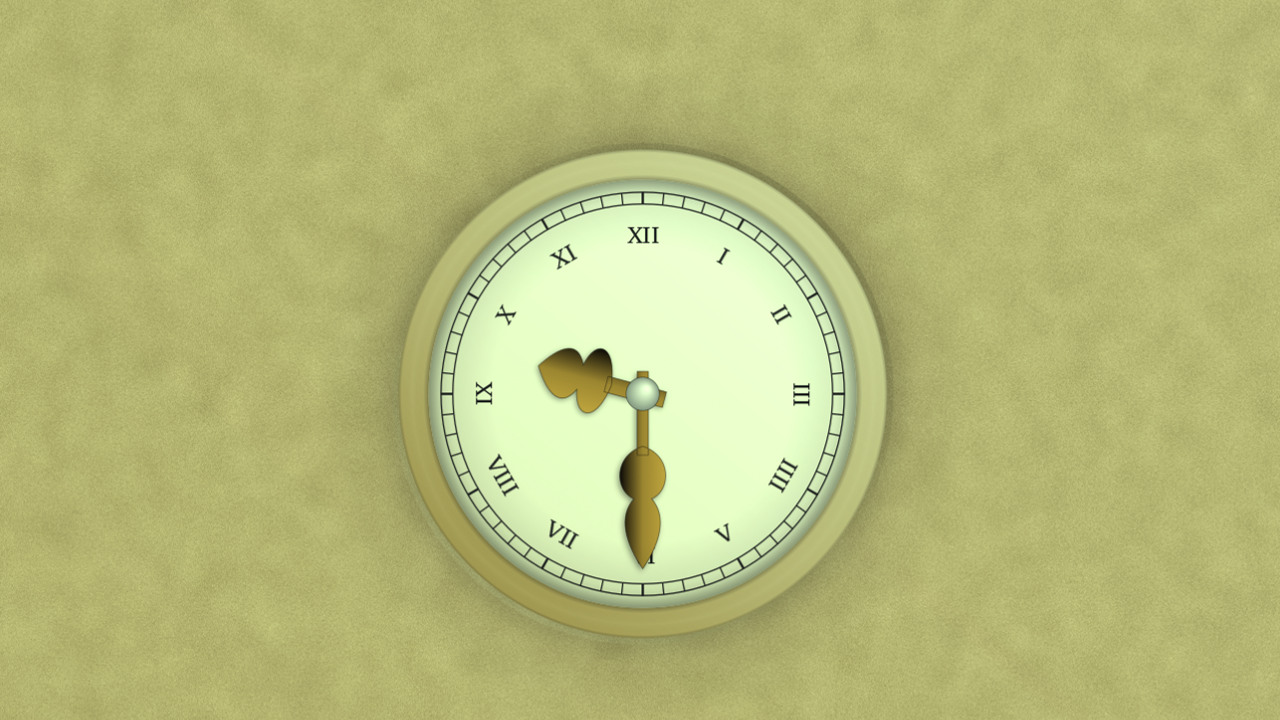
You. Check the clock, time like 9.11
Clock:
9.30
